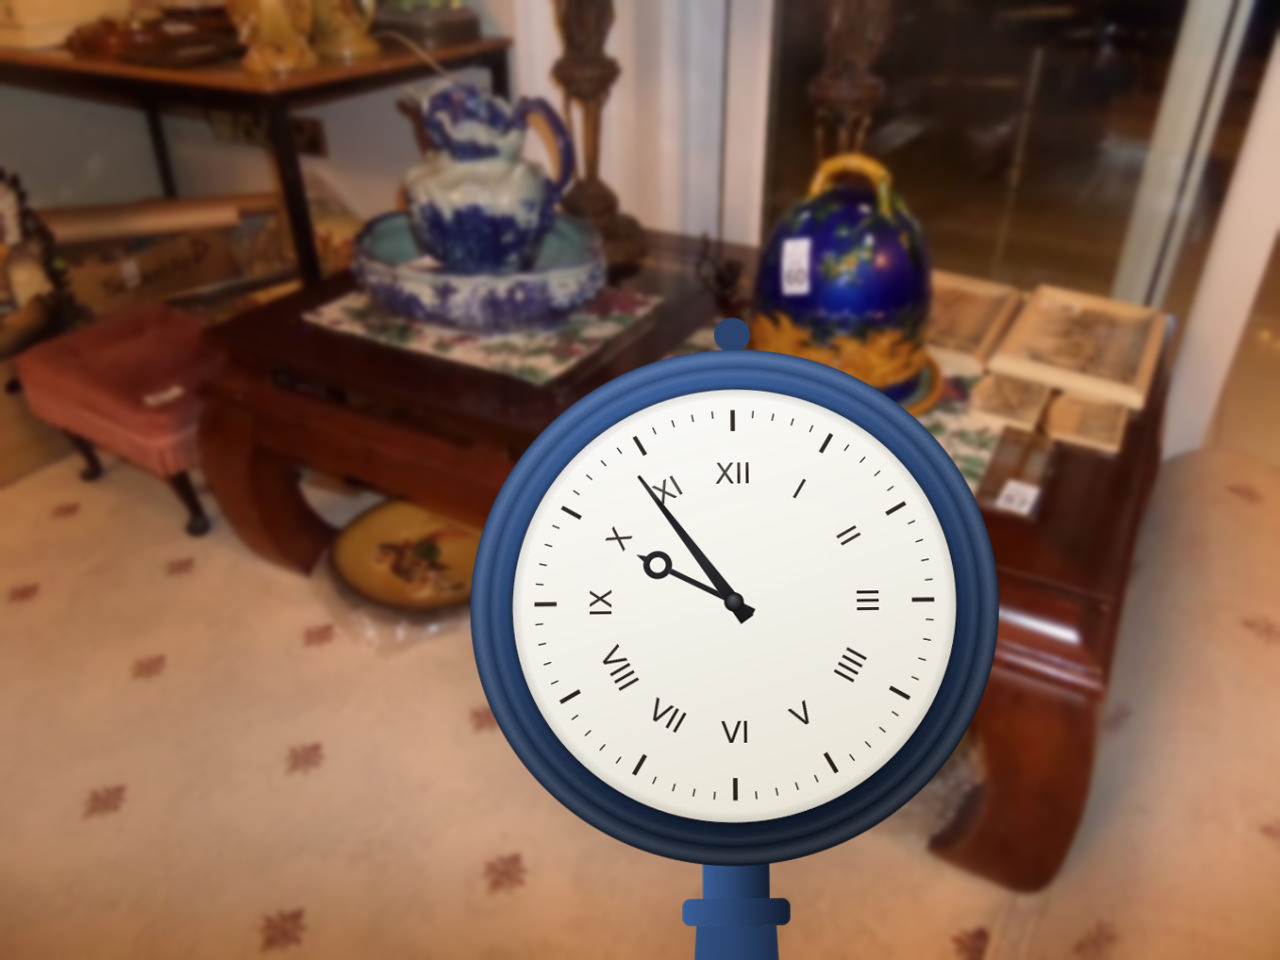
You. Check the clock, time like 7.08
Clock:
9.54
